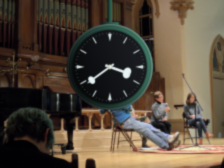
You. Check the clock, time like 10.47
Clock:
3.39
